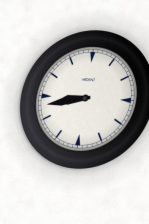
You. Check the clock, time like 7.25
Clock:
8.43
